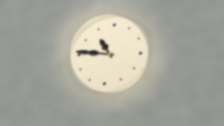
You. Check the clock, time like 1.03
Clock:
10.46
